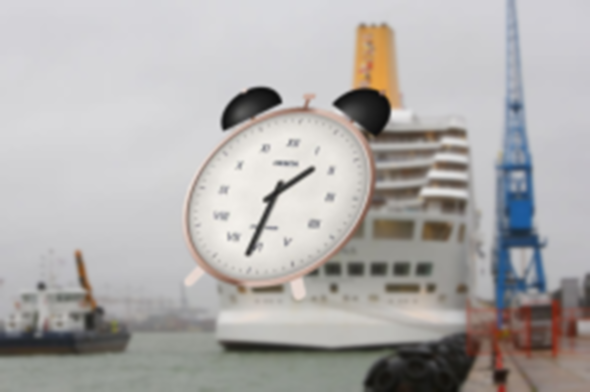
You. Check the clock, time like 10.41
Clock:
1.31
